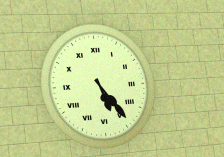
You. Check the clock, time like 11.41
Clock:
5.24
